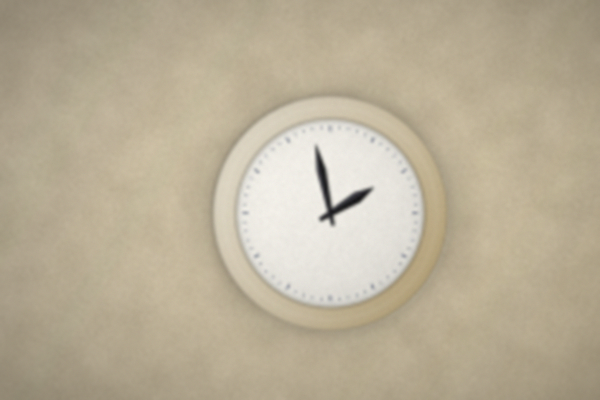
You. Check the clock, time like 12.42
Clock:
1.58
